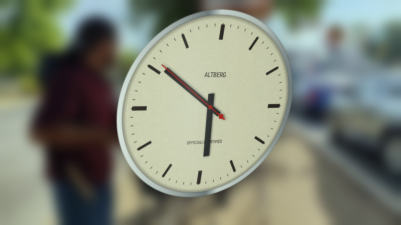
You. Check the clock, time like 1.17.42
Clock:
5.50.51
